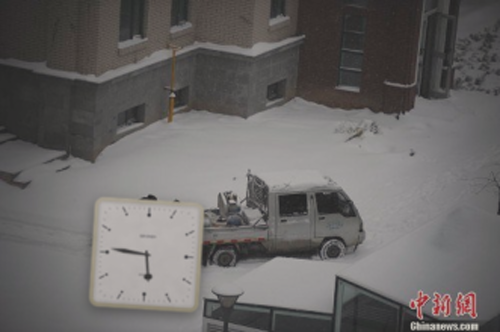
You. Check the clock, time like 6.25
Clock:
5.46
